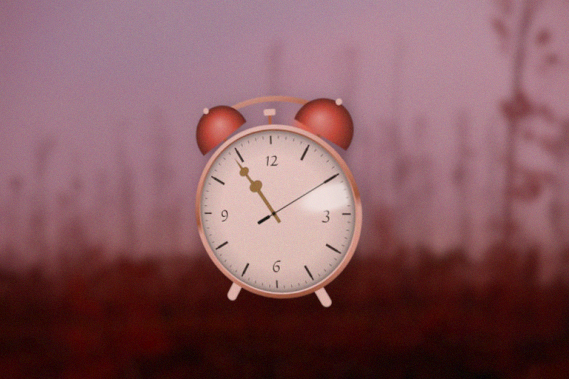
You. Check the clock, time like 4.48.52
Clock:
10.54.10
